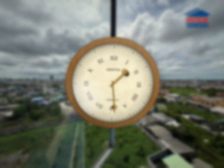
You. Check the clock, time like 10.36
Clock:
1.29
